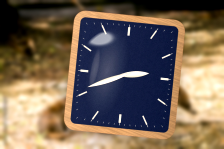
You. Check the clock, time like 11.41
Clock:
2.41
